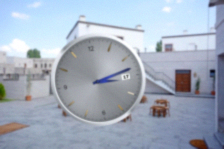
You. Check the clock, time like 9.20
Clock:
3.13
